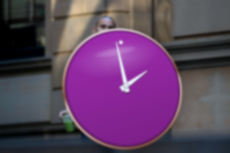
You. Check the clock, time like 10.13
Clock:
1.59
